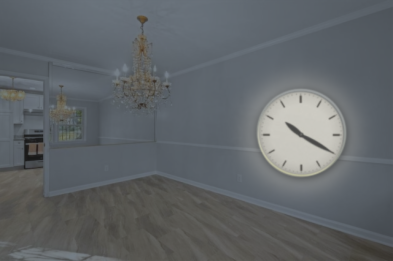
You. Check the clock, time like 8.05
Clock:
10.20
